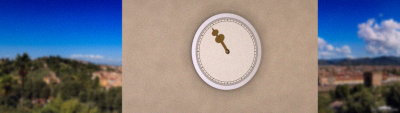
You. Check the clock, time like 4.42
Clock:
10.54
